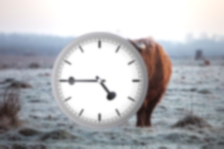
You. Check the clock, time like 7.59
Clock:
4.45
